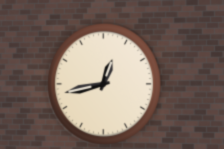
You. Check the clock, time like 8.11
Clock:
12.43
